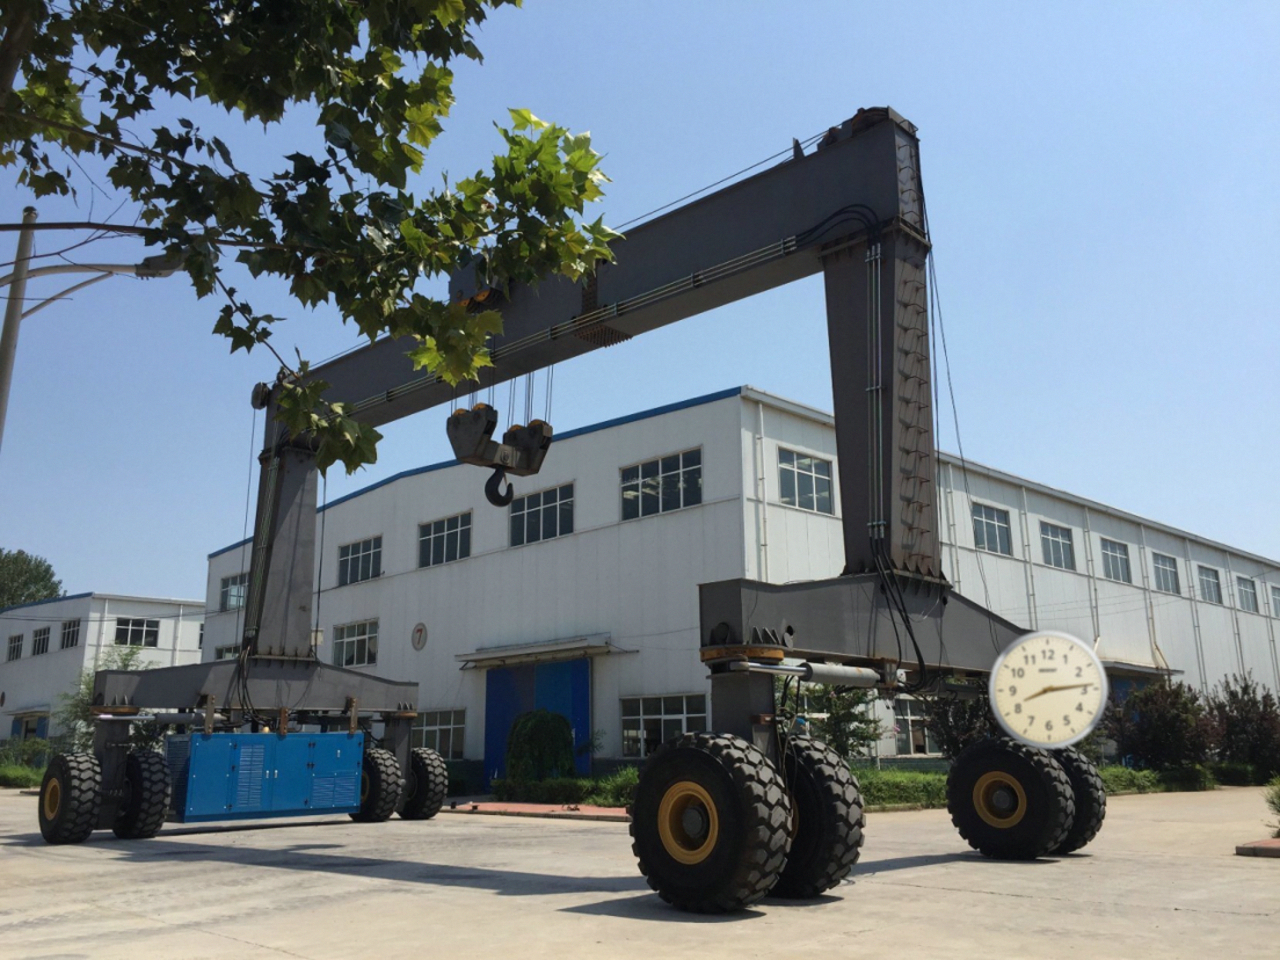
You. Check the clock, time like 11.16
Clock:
8.14
